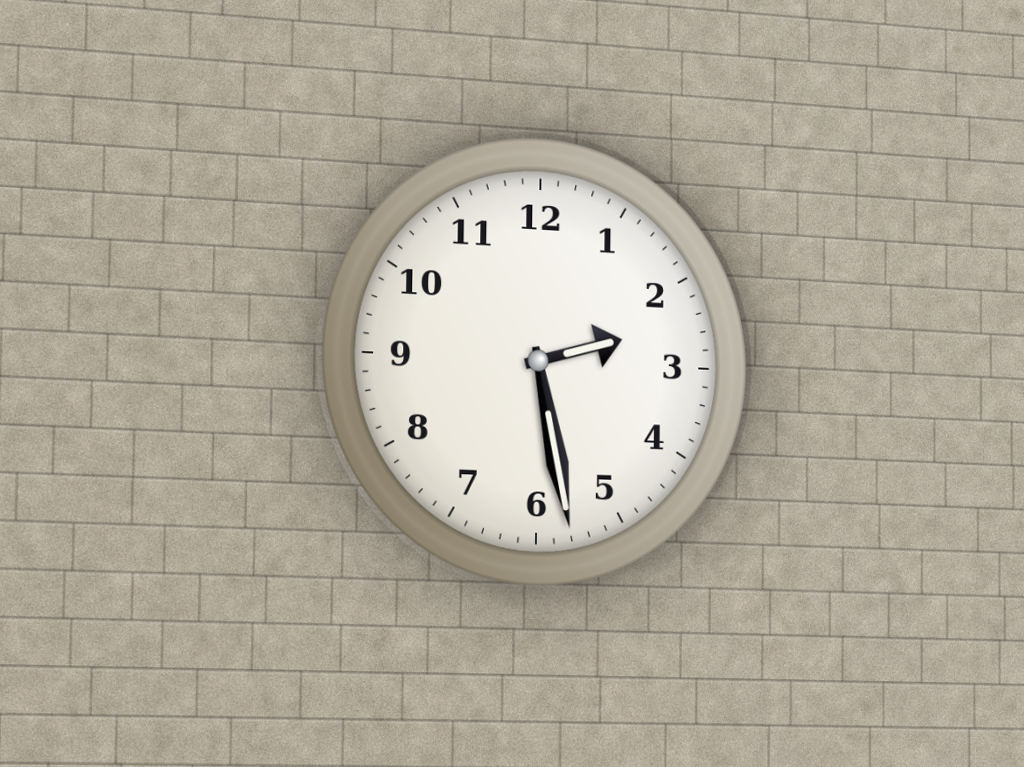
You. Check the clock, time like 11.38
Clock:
2.28
